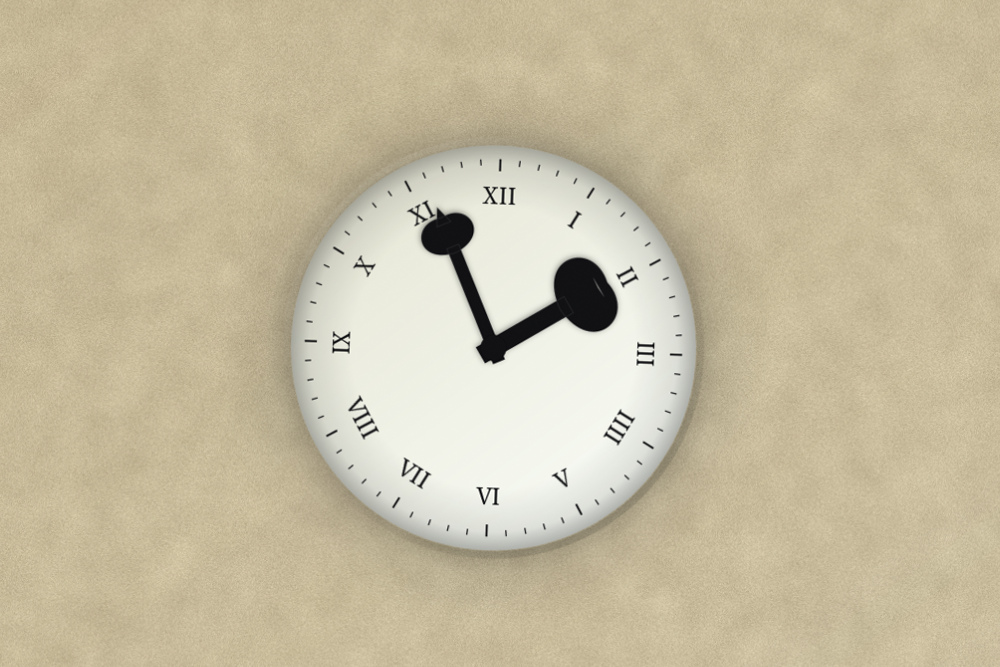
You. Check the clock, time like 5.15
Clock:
1.56
